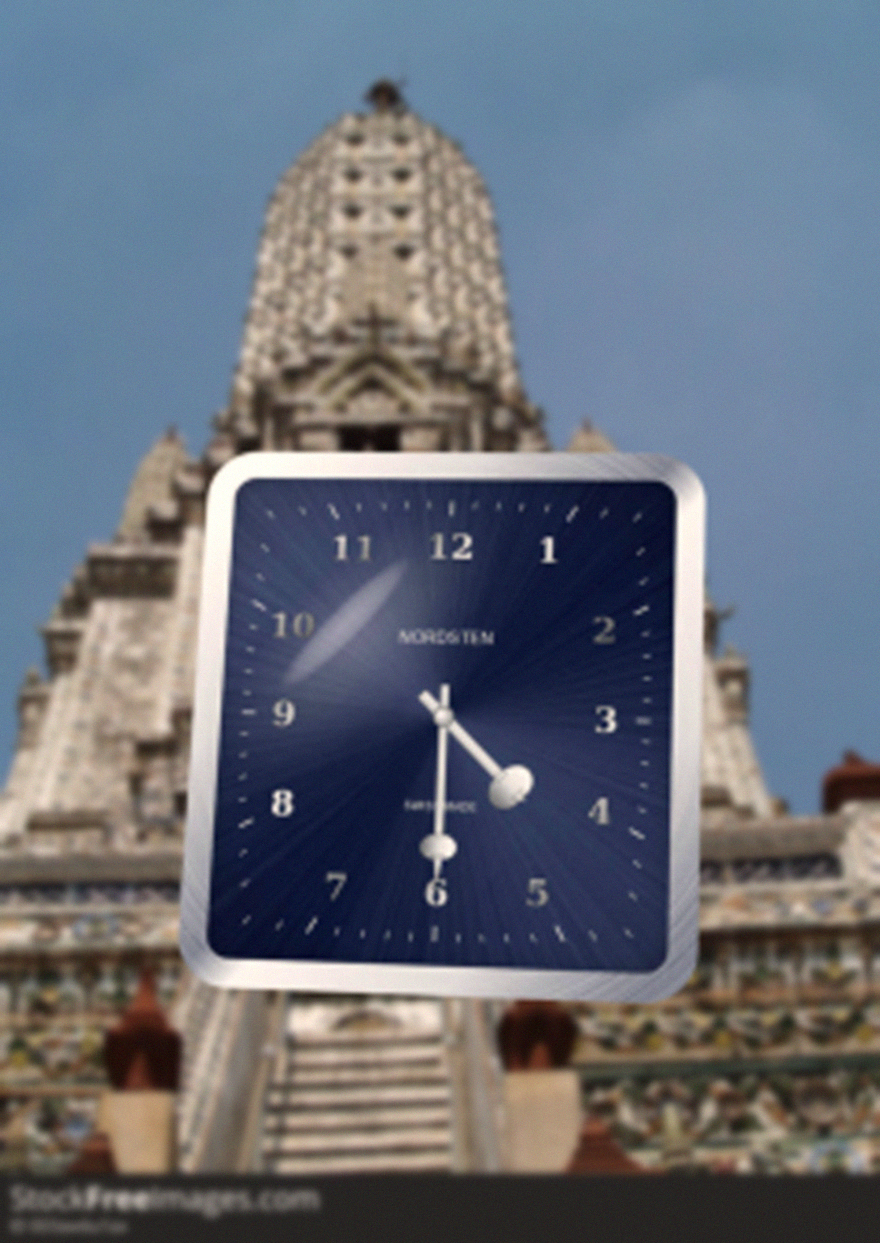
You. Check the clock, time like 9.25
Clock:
4.30
